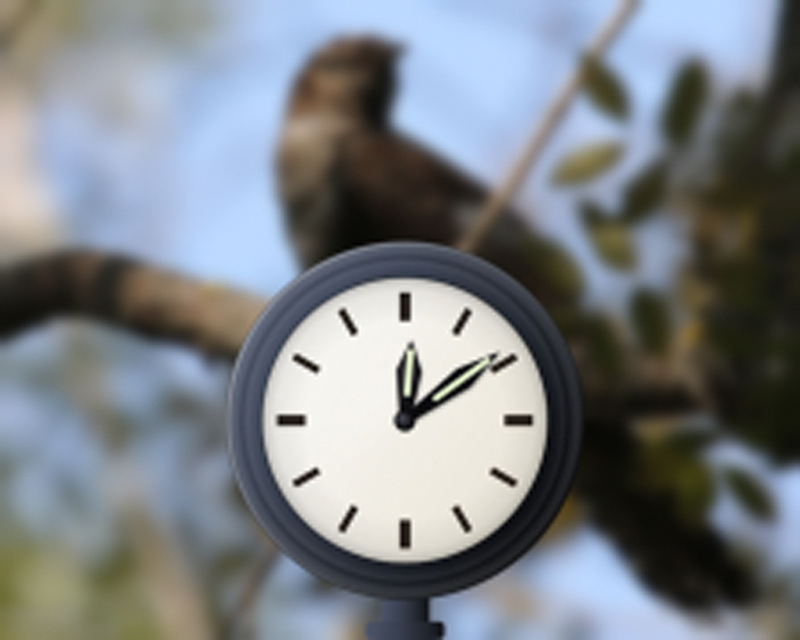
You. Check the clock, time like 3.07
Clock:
12.09
